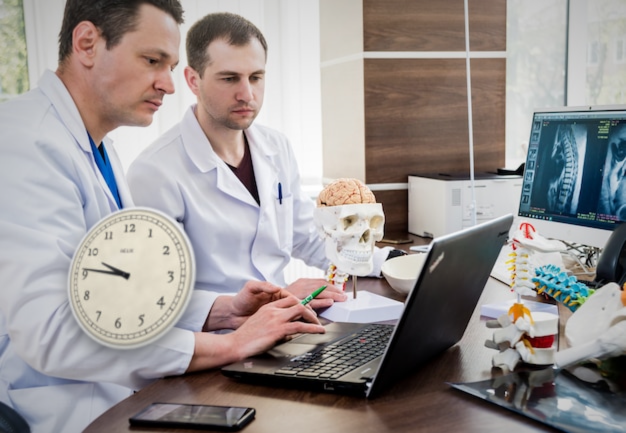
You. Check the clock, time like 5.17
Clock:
9.46
